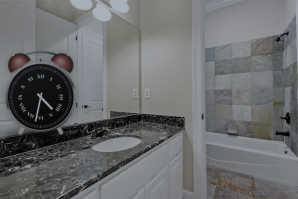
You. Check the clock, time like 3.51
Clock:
4.32
